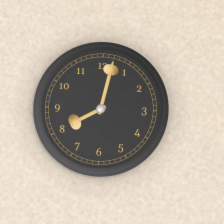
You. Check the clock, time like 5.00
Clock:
8.02
